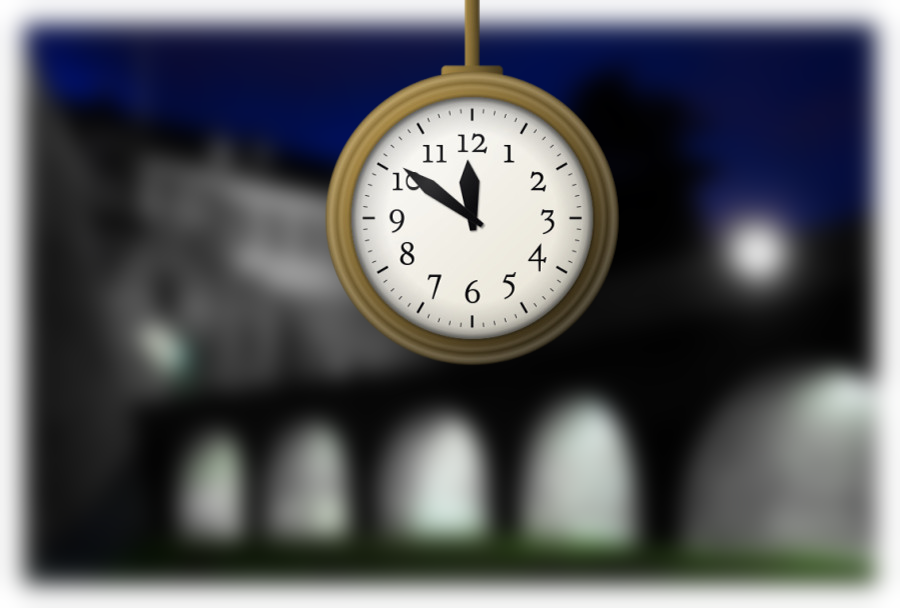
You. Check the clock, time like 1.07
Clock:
11.51
